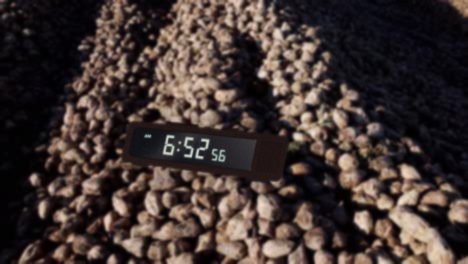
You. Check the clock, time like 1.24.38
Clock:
6.52.56
